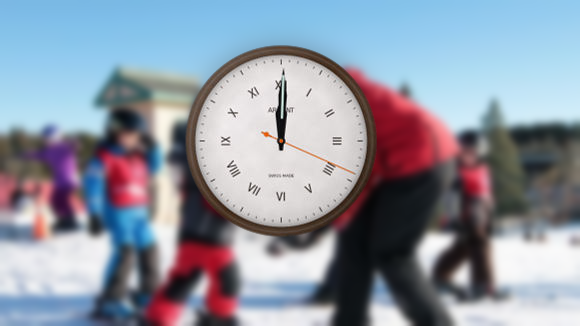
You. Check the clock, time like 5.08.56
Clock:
12.00.19
